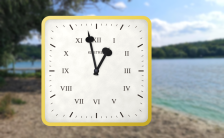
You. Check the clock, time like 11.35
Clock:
12.58
